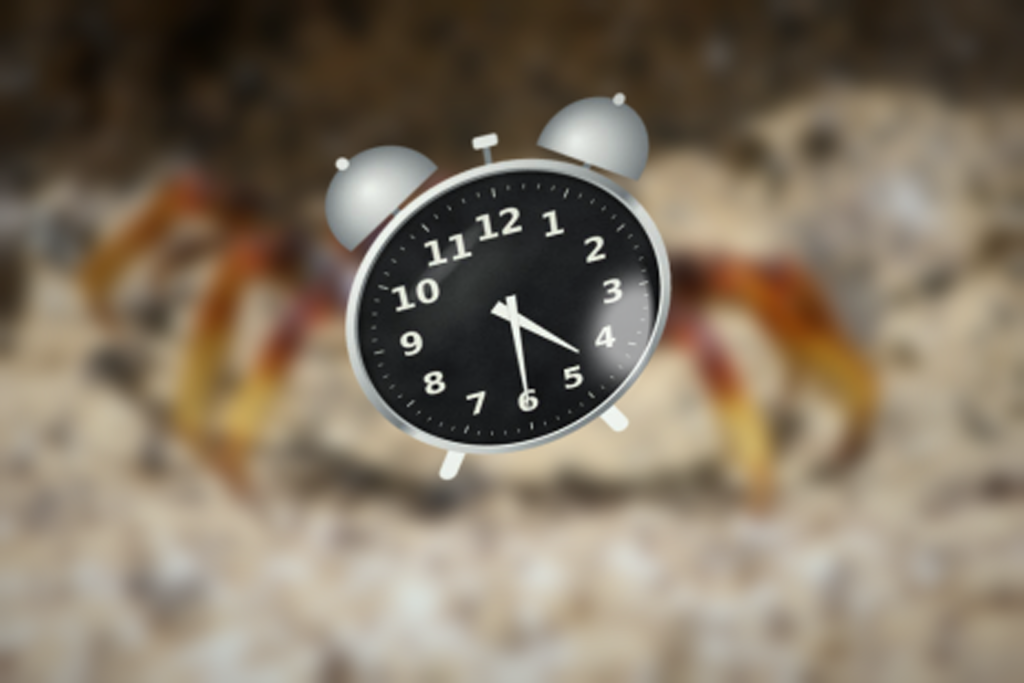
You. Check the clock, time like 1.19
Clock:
4.30
